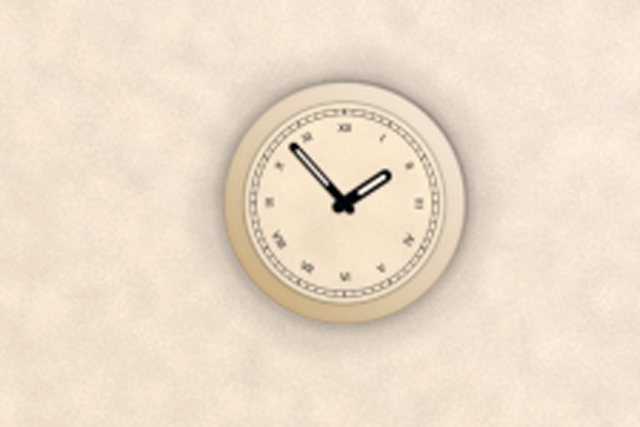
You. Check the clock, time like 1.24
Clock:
1.53
